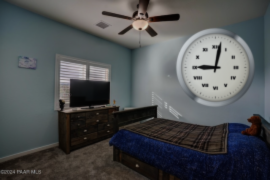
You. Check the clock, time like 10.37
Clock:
9.02
